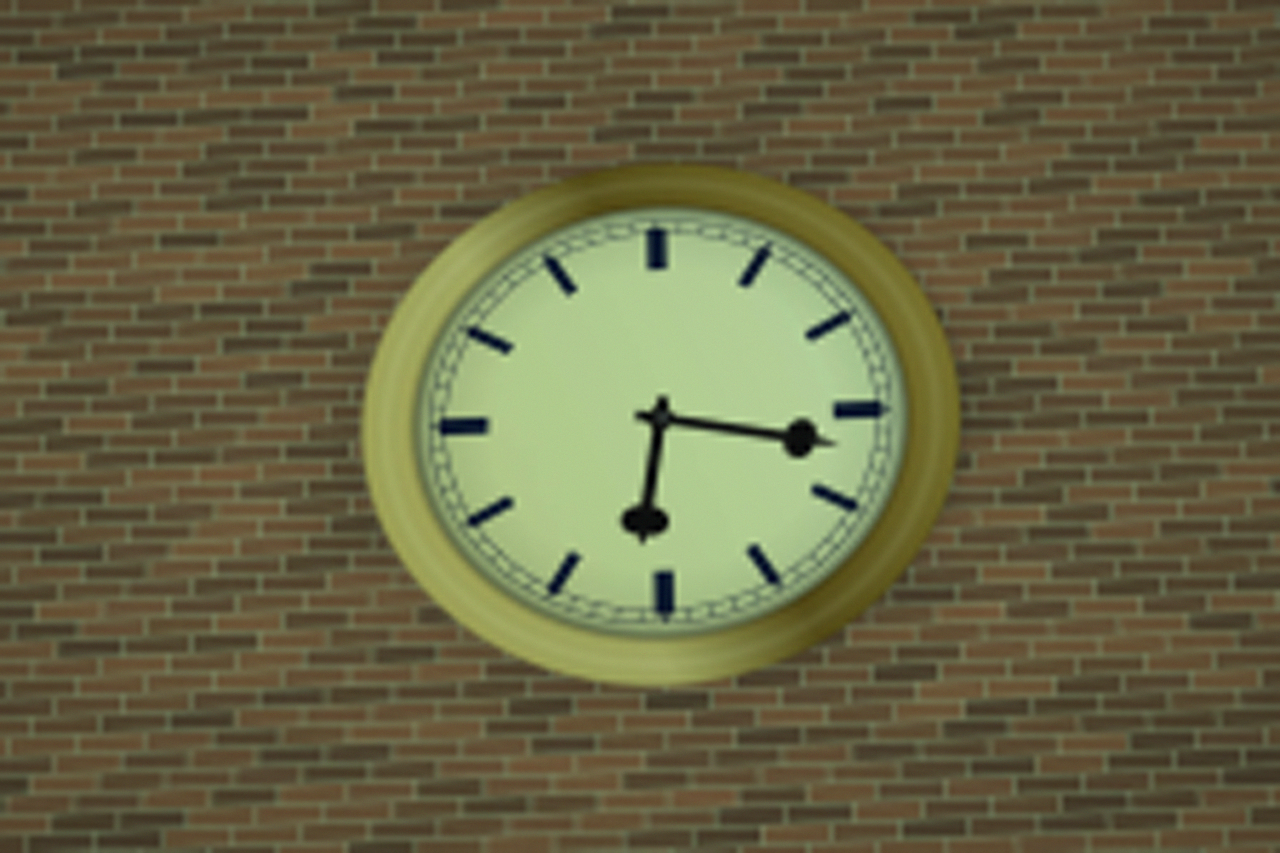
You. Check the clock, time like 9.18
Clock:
6.17
